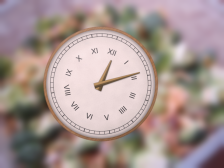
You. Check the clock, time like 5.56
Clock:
12.09
